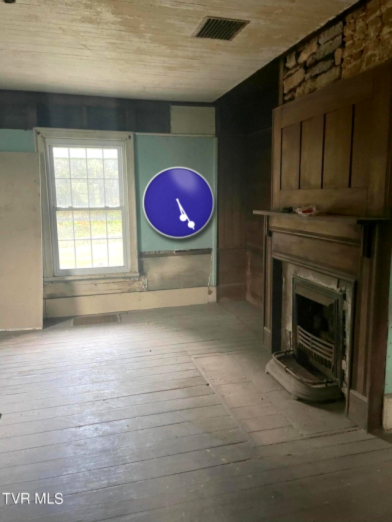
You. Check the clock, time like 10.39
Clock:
5.25
